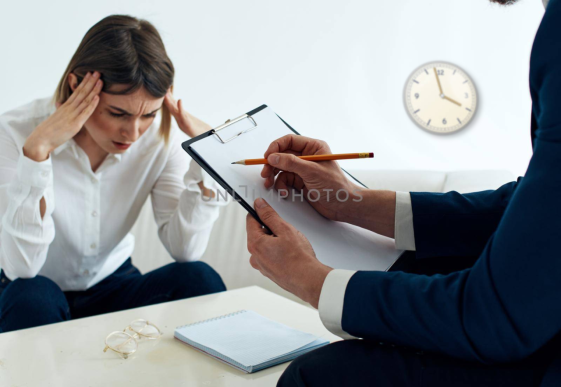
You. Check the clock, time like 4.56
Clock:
3.58
